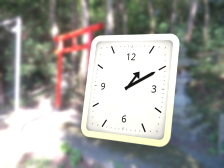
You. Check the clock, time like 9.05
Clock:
1.10
